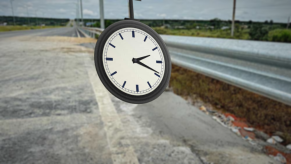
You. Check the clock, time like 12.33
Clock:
2.19
